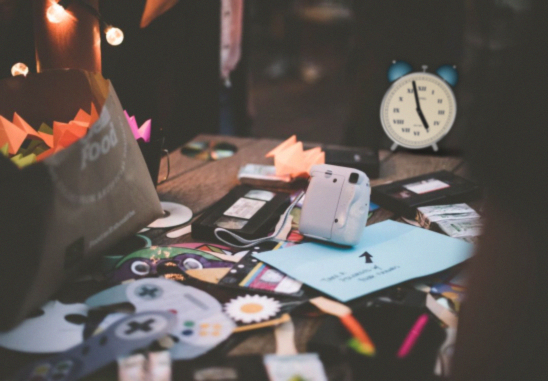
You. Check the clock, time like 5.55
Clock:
4.57
